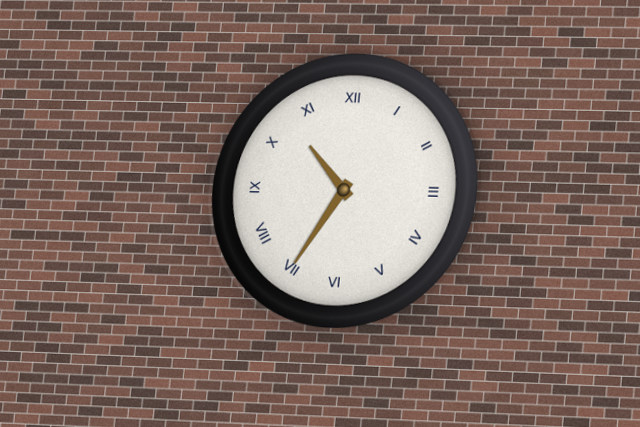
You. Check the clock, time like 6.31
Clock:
10.35
